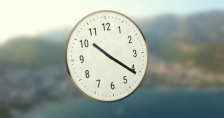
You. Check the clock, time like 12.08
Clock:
10.21
